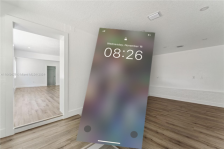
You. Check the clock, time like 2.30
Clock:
8.26
